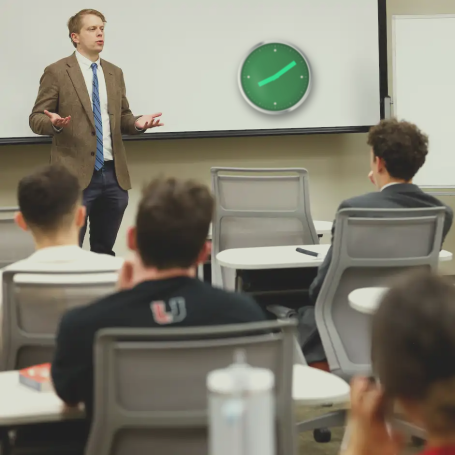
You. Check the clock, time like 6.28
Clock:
8.09
